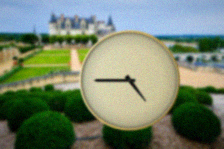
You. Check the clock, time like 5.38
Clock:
4.45
